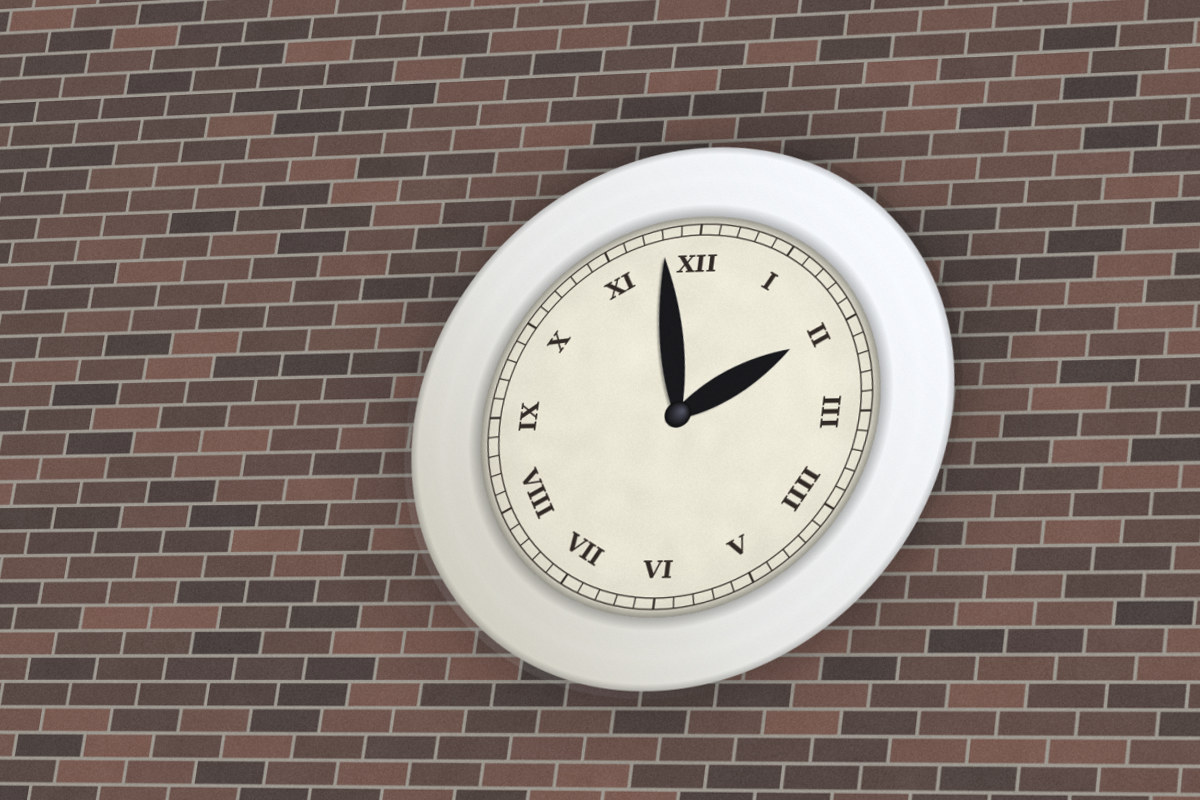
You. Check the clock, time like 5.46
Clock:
1.58
